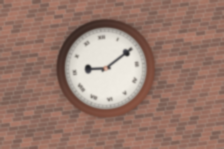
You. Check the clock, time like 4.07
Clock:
9.10
